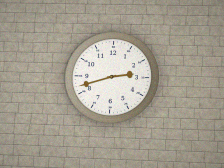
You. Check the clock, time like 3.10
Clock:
2.42
